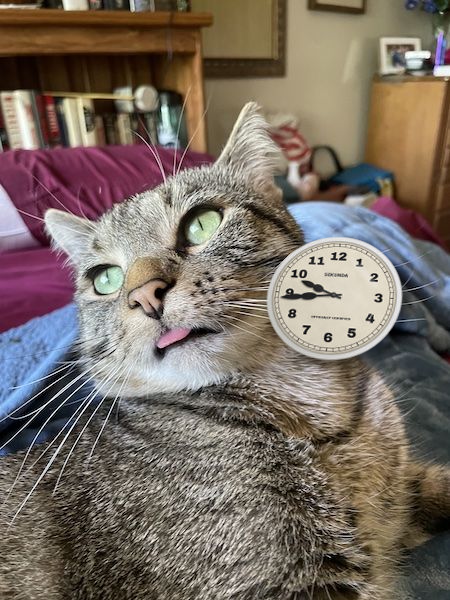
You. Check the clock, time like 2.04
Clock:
9.44
